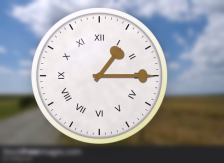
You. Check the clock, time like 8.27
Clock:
1.15
